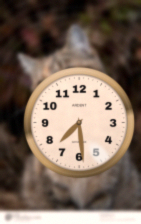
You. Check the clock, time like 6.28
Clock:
7.29
